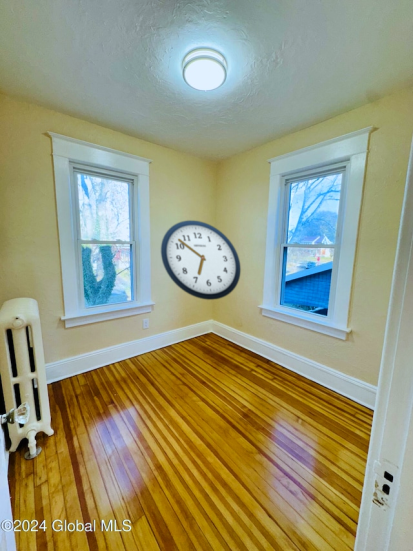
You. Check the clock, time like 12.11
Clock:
6.52
